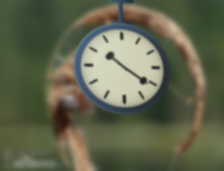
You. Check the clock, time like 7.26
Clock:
10.21
